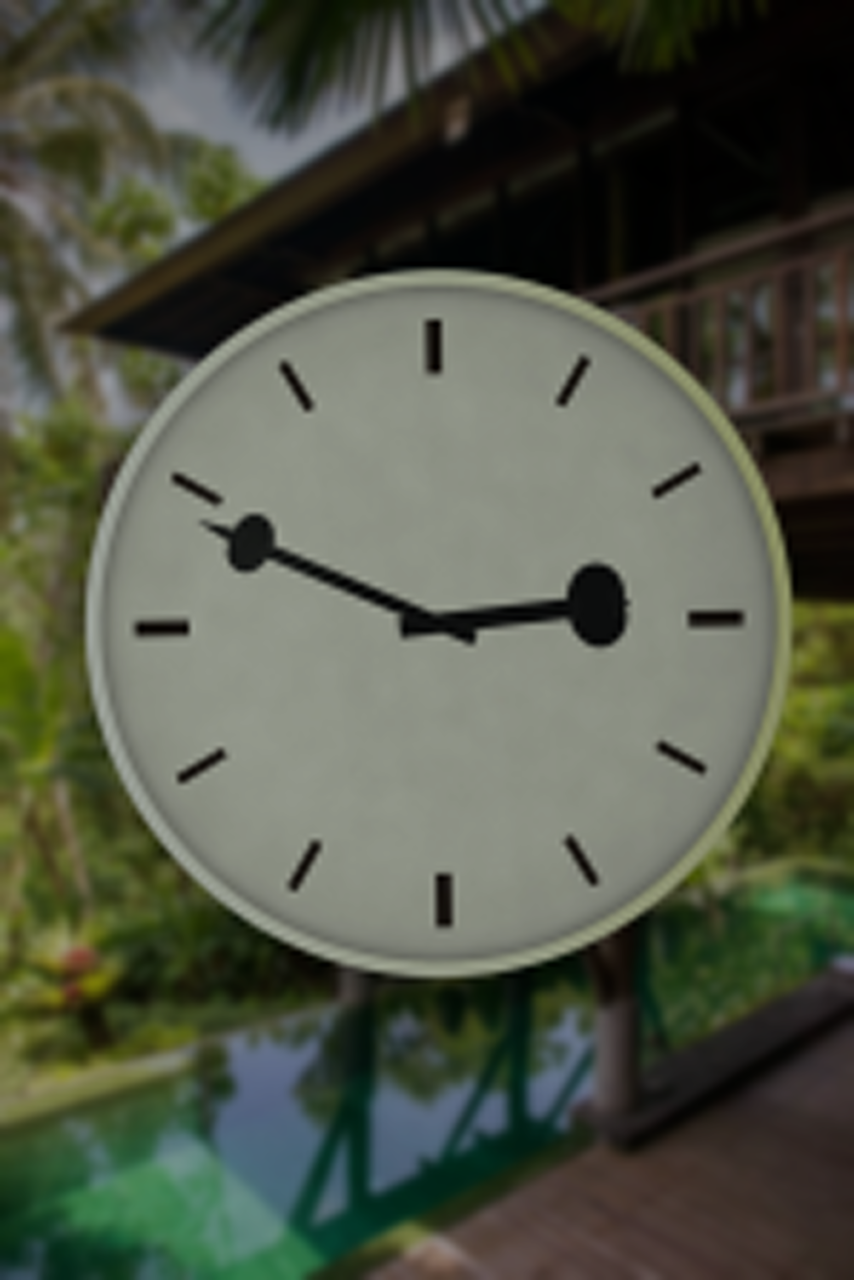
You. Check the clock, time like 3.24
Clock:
2.49
